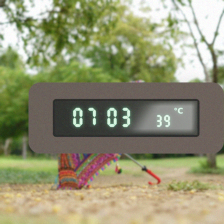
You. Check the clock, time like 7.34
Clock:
7.03
